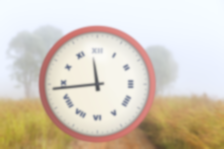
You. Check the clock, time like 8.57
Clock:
11.44
